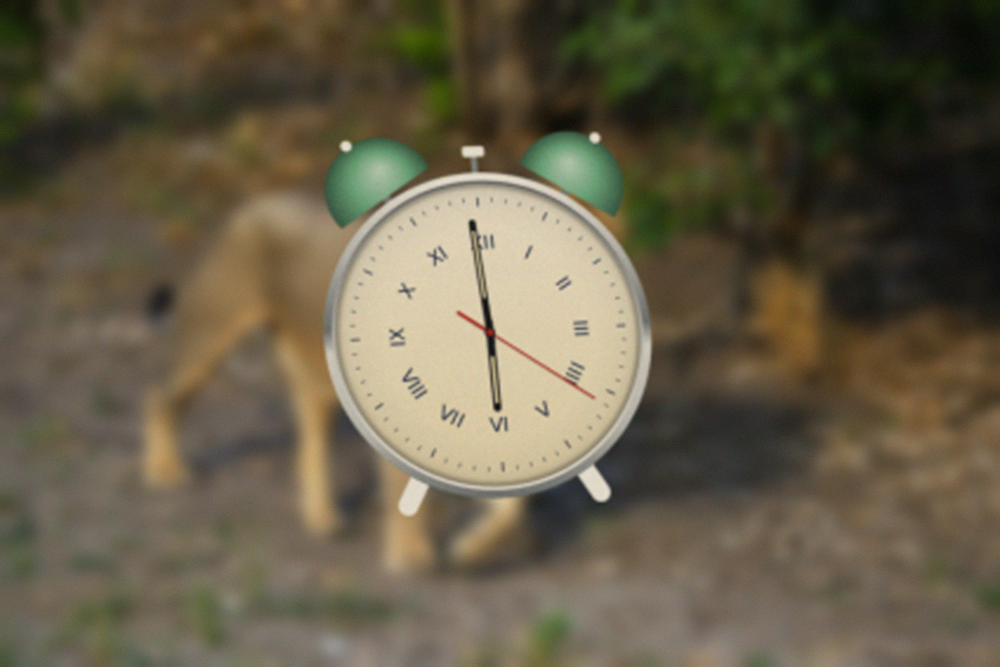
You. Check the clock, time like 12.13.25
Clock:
5.59.21
